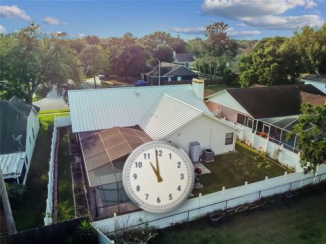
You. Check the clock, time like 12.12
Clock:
10.59
